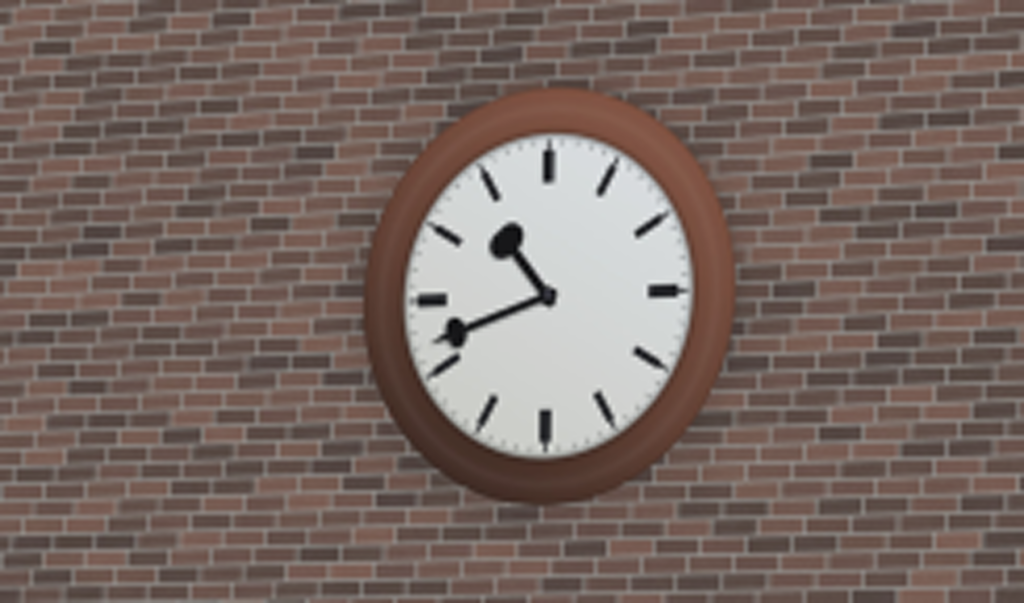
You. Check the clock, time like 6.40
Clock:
10.42
